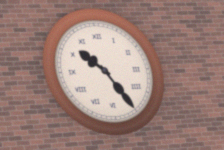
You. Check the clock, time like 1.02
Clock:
10.25
